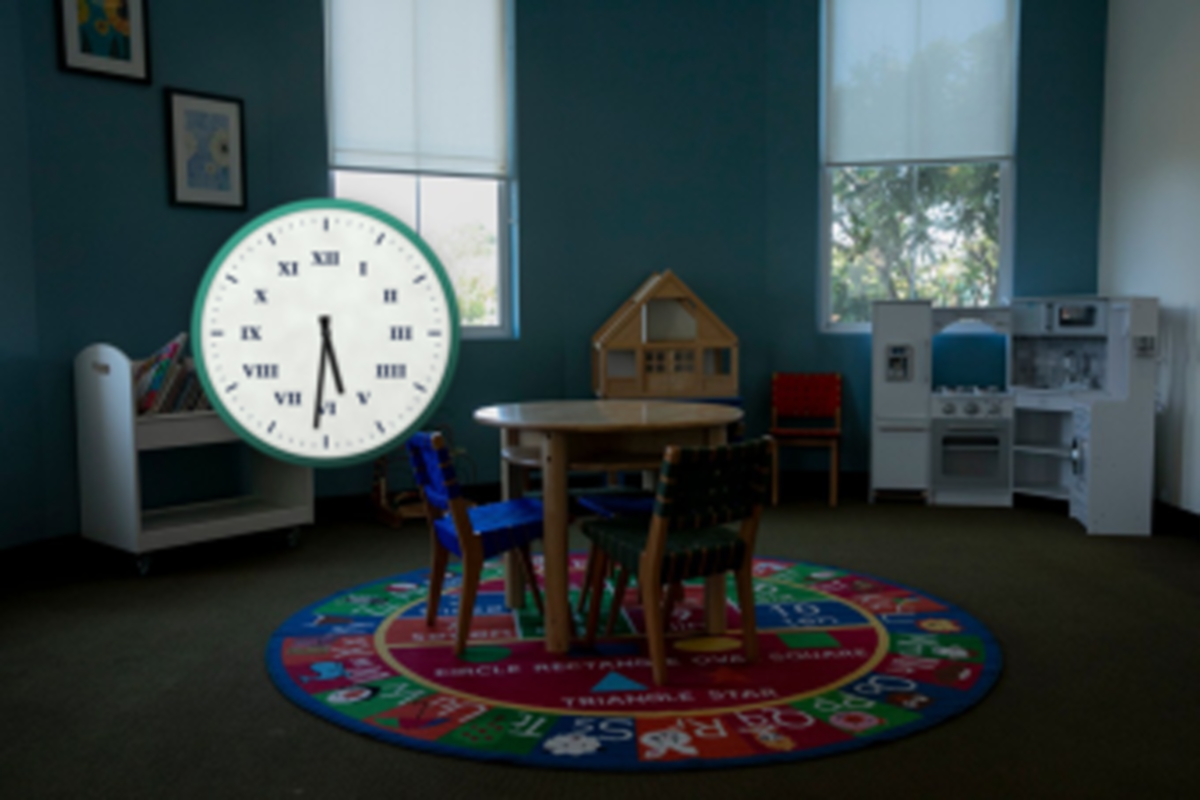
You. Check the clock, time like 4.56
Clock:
5.31
